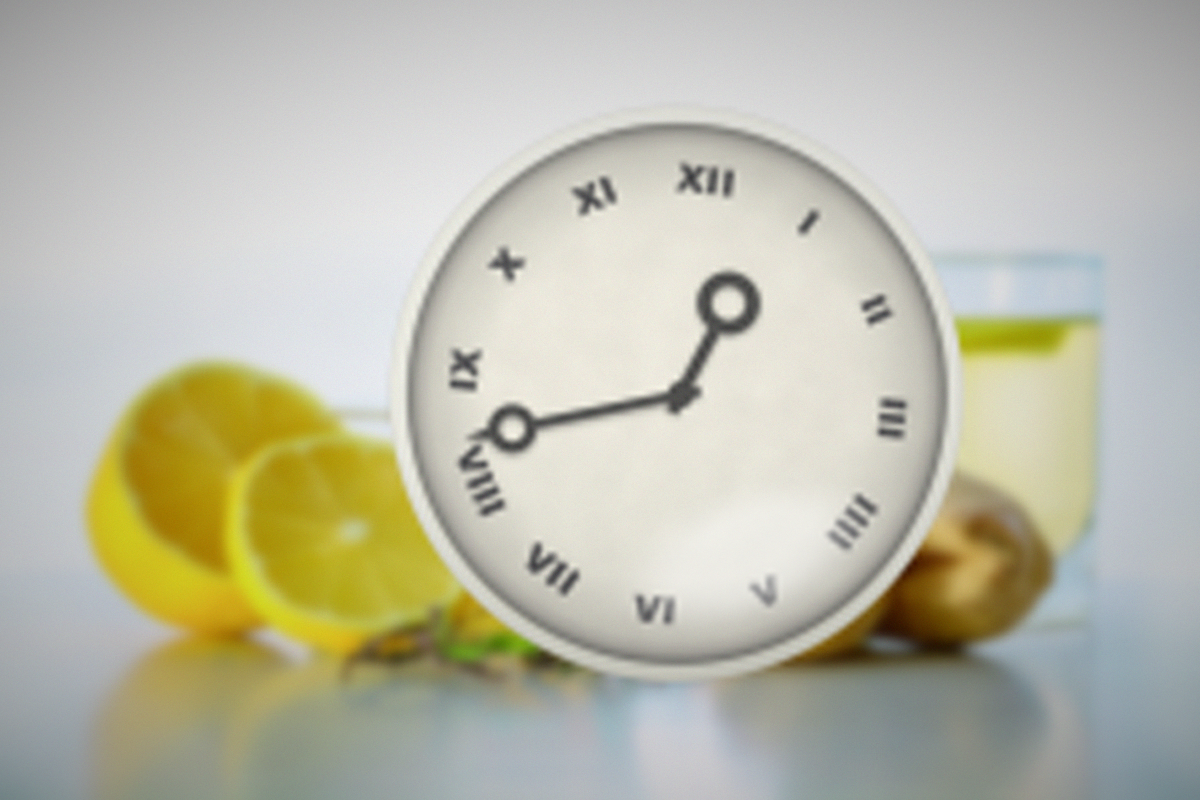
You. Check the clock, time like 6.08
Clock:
12.42
